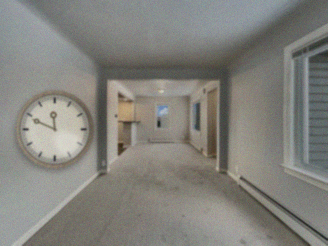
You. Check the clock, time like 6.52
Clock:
11.49
